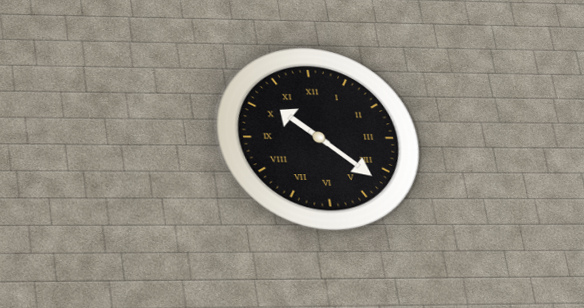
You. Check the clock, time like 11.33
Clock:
10.22
